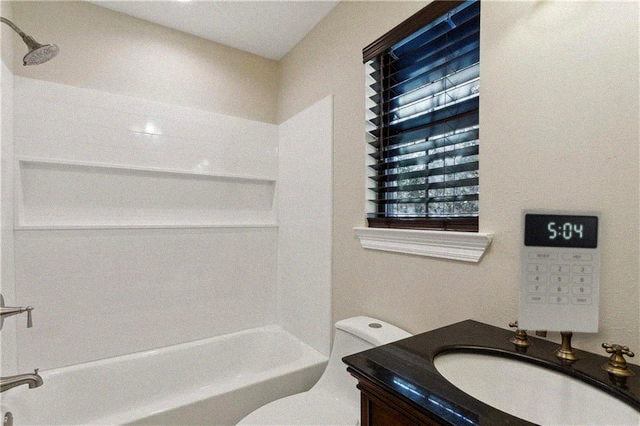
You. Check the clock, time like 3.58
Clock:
5.04
